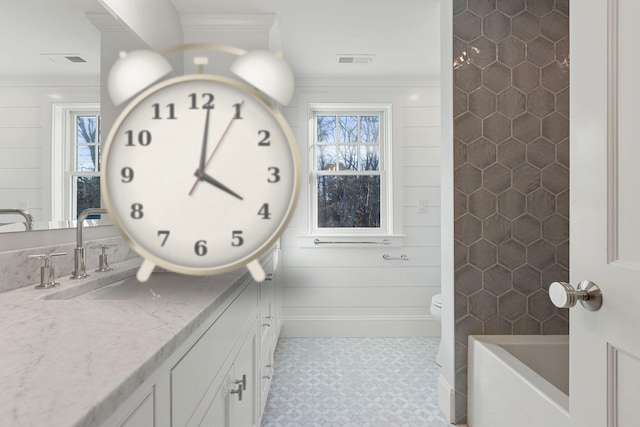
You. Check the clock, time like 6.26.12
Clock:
4.01.05
